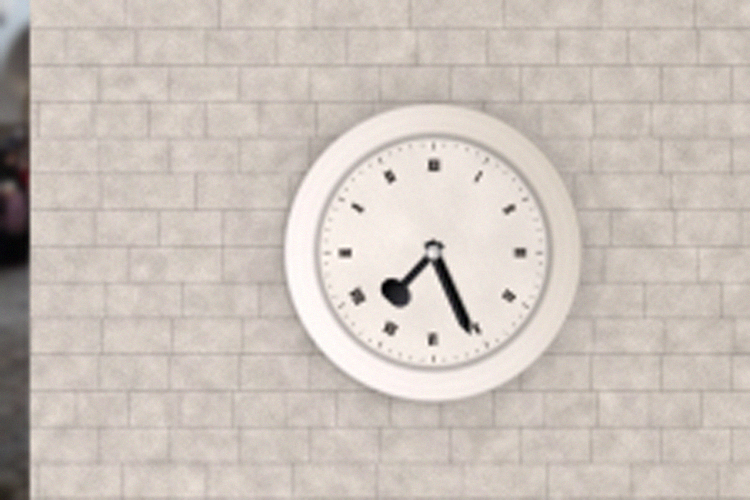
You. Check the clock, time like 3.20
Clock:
7.26
